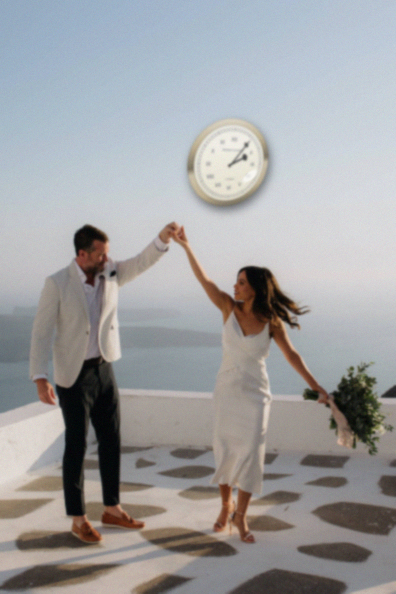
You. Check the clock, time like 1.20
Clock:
2.06
